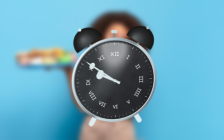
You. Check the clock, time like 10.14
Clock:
9.51
